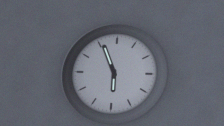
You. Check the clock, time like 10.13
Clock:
5.56
